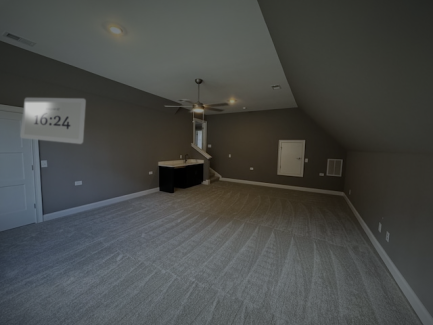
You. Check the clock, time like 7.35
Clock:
16.24
